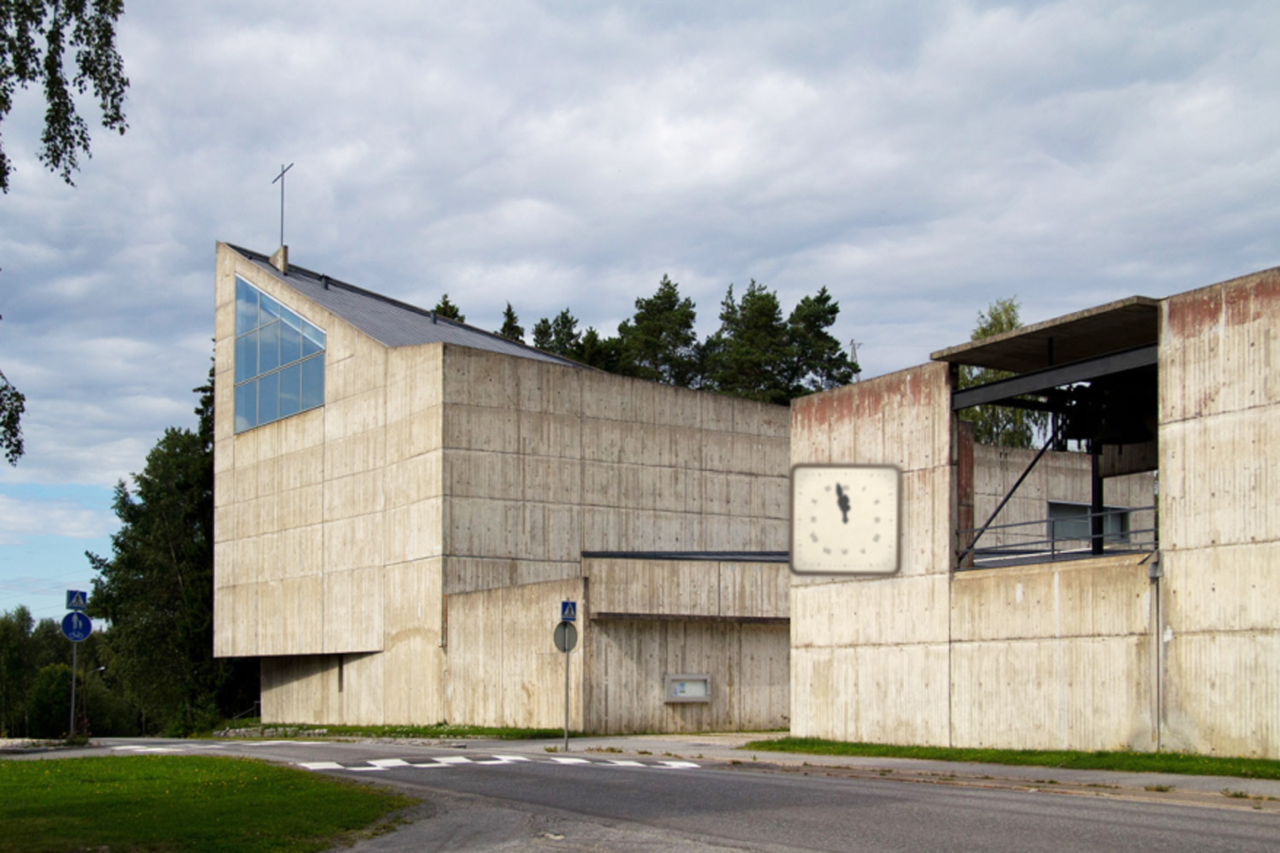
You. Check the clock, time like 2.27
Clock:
11.58
